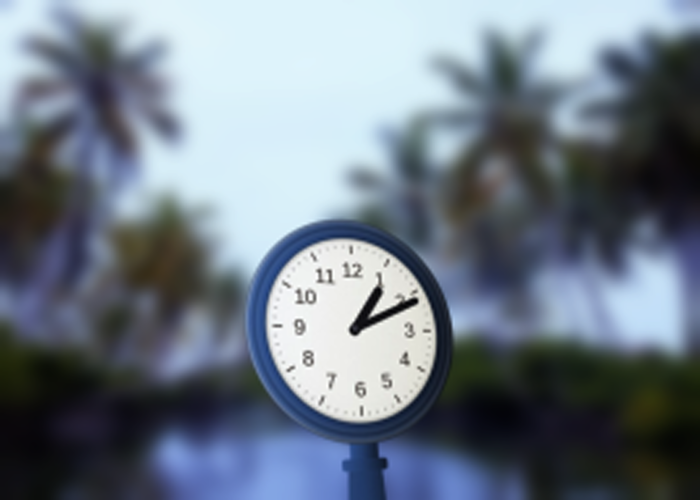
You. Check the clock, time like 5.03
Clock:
1.11
